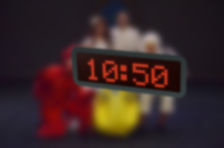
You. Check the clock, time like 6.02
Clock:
10.50
